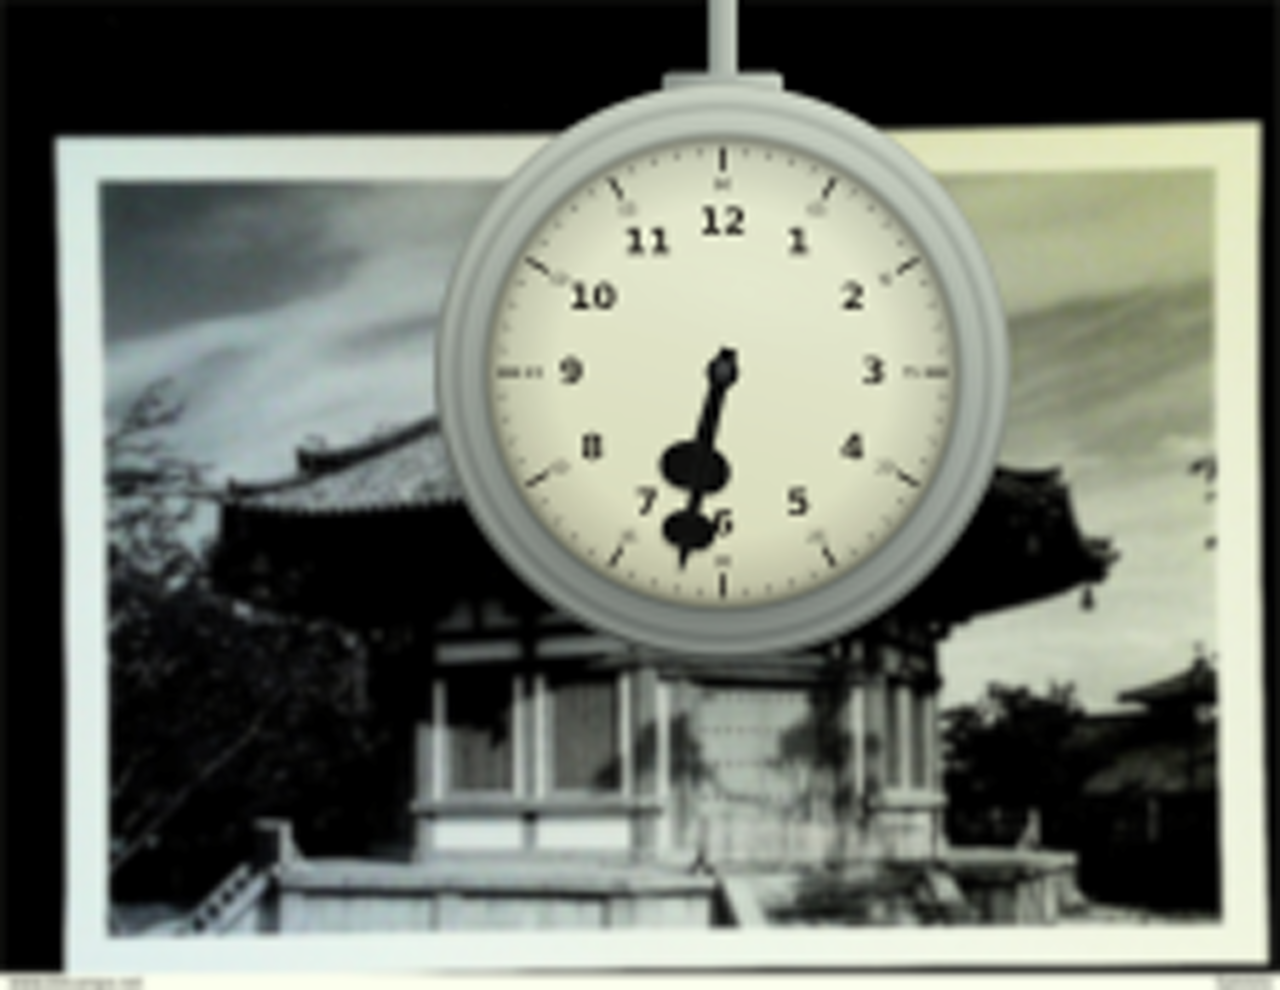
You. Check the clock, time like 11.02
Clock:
6.32
